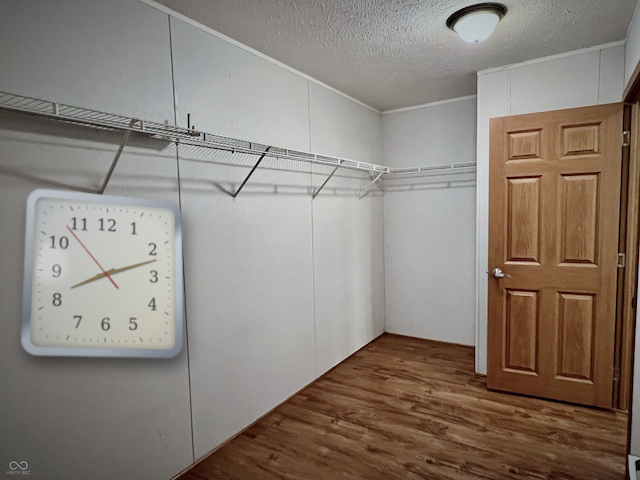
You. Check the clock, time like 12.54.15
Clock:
8.11.53
